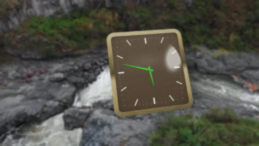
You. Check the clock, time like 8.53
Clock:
5.48
